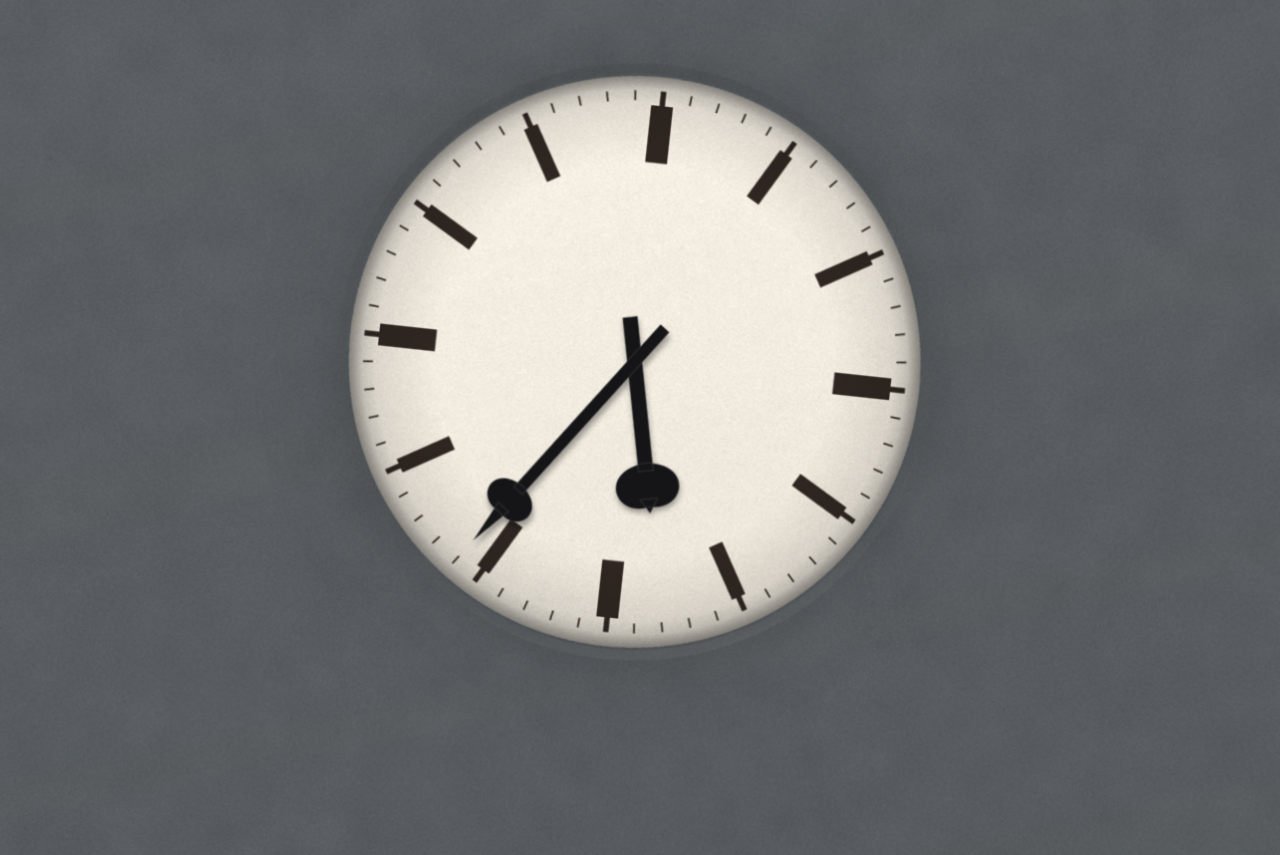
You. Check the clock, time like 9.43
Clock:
5.36
